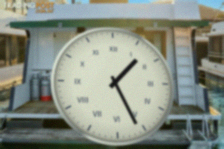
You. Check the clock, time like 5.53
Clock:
1.26
